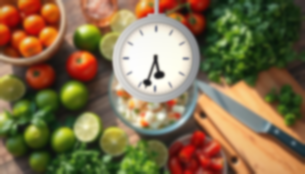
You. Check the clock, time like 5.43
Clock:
5.33
